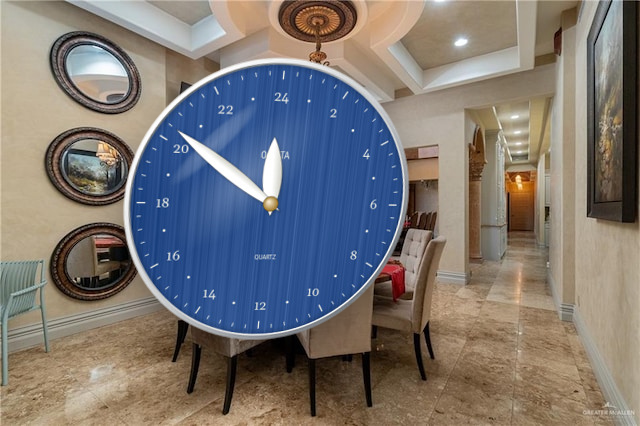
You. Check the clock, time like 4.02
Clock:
23.51
